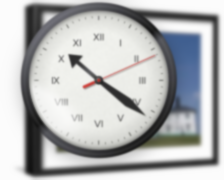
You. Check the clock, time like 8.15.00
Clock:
10.21.11
